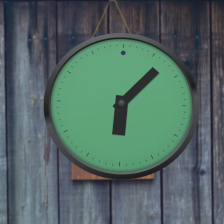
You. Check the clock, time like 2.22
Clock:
6.07
